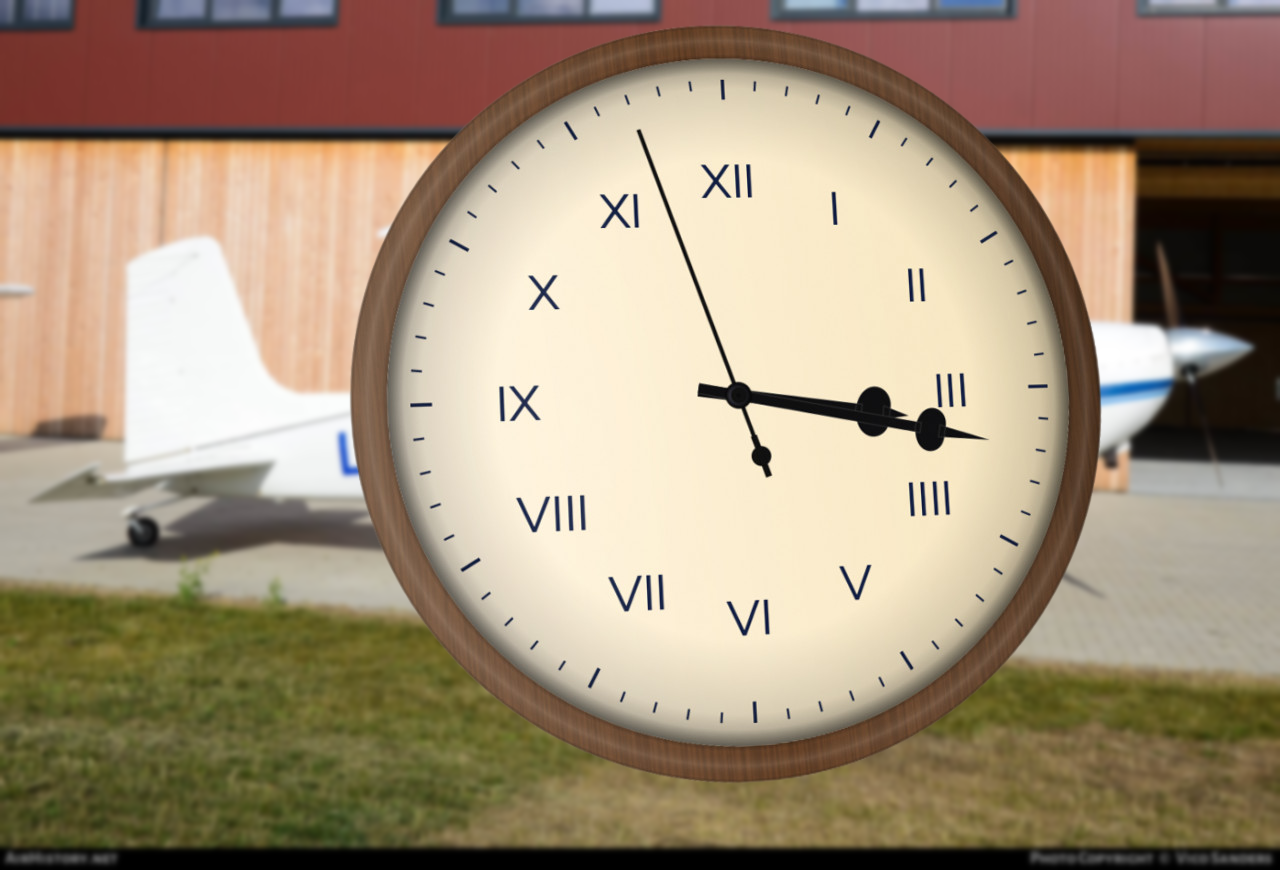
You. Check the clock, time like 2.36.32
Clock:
3.16.57
